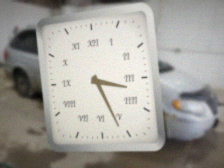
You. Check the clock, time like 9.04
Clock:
3.26
